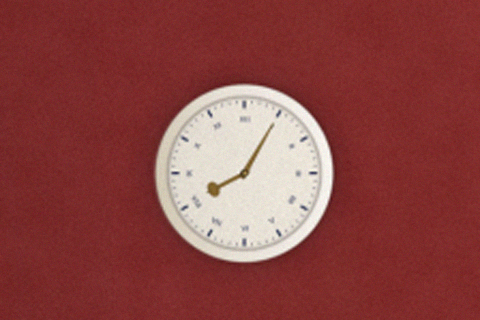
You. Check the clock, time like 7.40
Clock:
8.05
